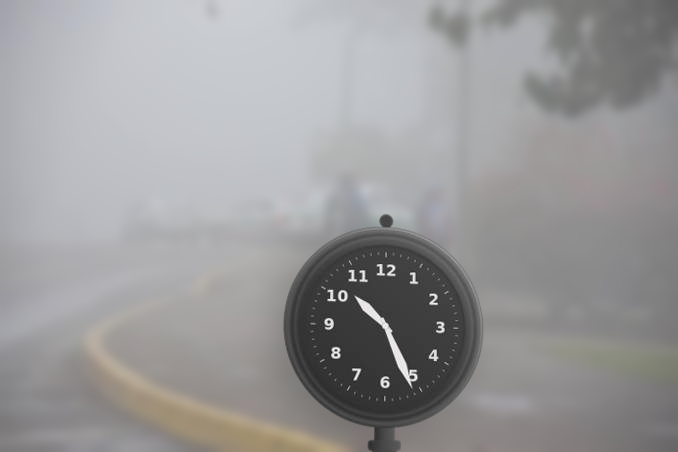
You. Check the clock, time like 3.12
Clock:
10.26
